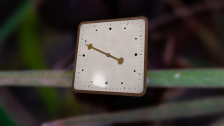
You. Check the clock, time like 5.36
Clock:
3.49
